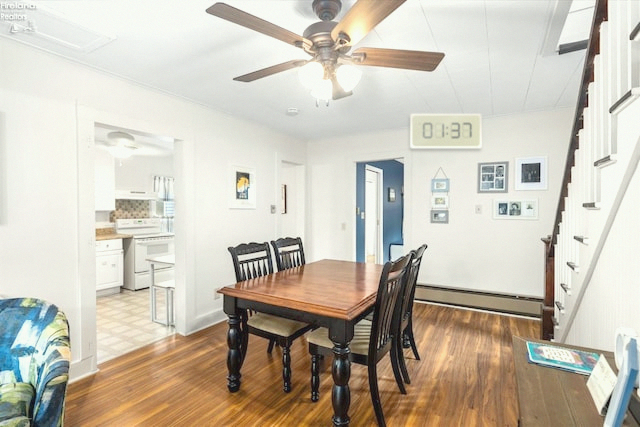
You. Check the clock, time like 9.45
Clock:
1.37
